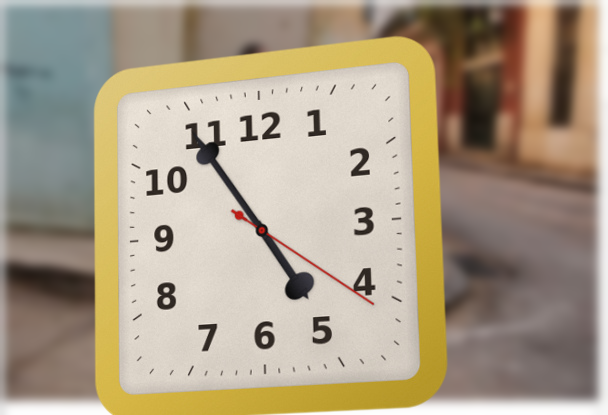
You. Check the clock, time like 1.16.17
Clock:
4.54.21
